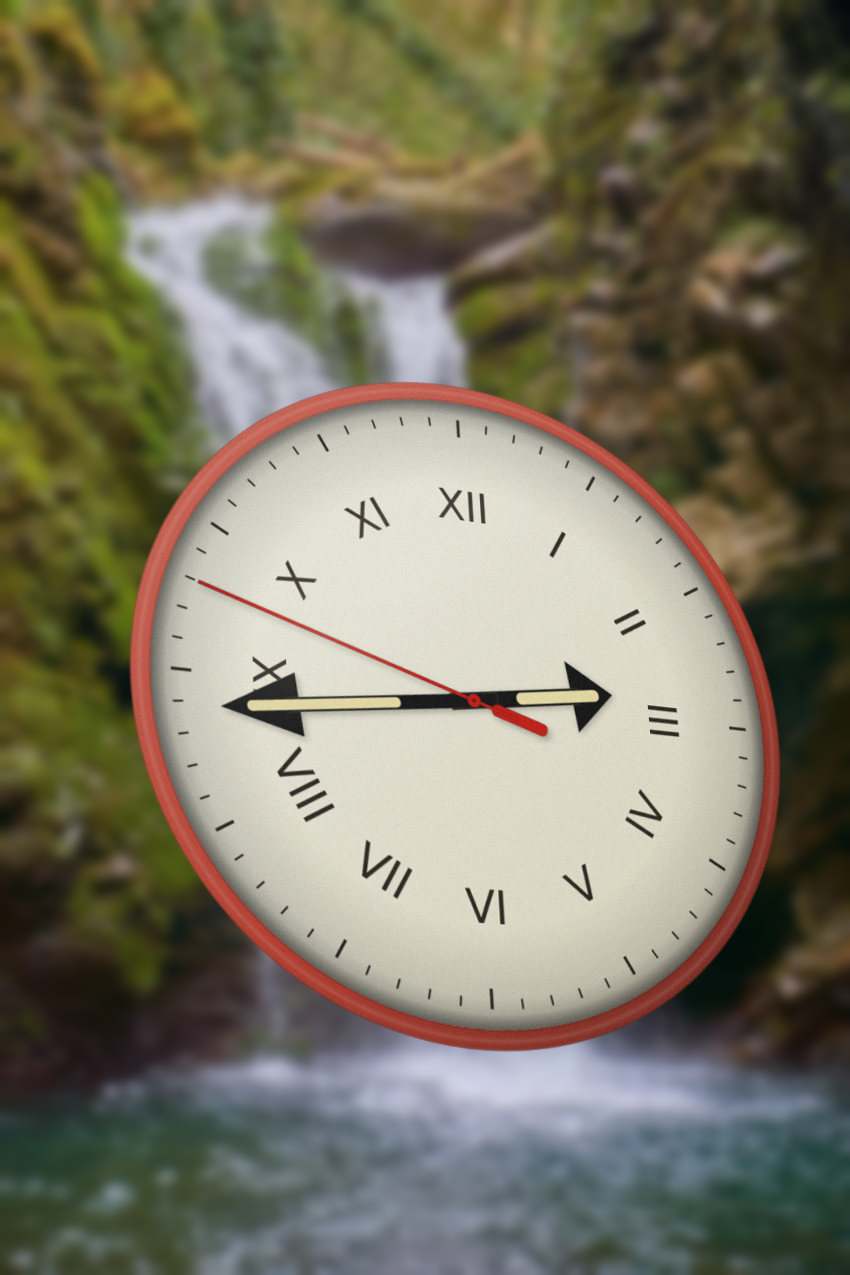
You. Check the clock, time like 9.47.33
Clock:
2.43.48
